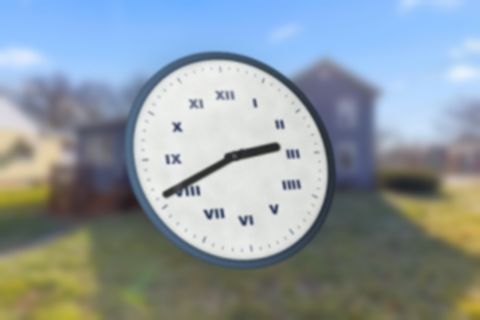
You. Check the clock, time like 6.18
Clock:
2.41
